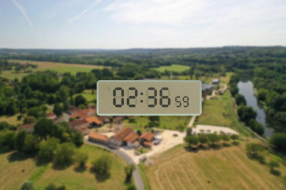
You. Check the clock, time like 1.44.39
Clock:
2.36.59
